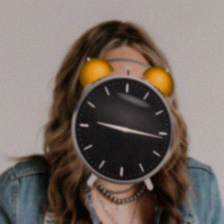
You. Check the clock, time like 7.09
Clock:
9.16
